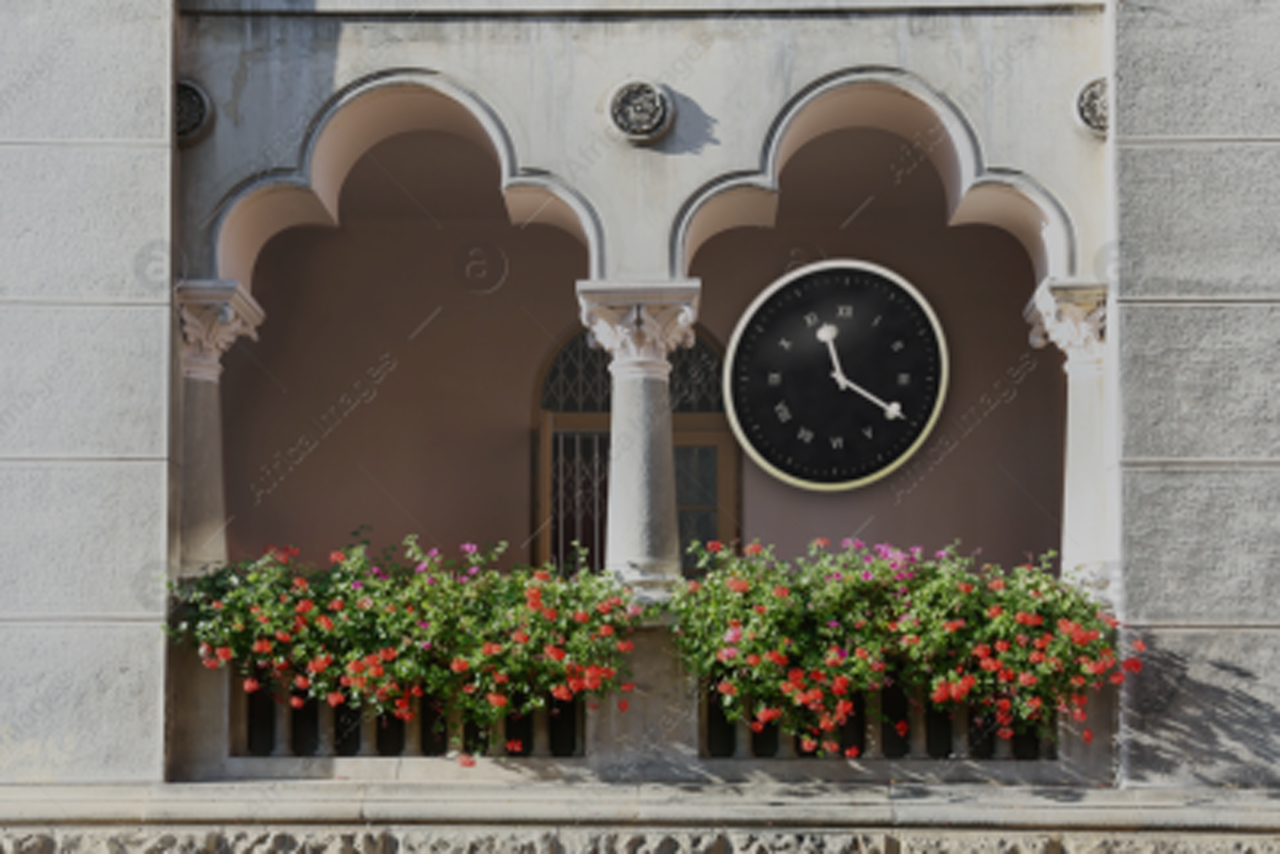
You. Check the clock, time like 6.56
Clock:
11.20
